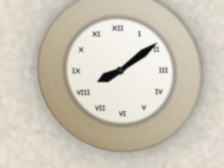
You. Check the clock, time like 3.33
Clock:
8.09
